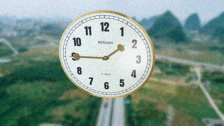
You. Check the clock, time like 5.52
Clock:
1.45
